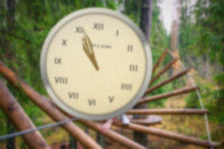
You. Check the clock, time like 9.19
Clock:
10.56
